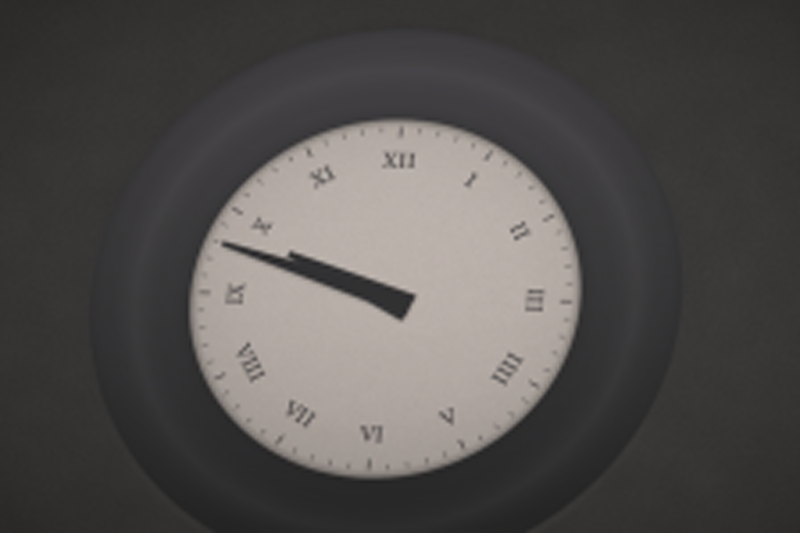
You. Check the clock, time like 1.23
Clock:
9.48
